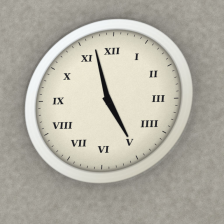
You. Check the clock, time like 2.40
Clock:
4.57
